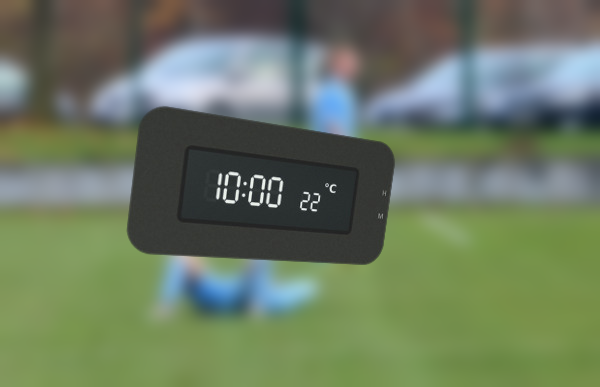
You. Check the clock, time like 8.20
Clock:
10.00
